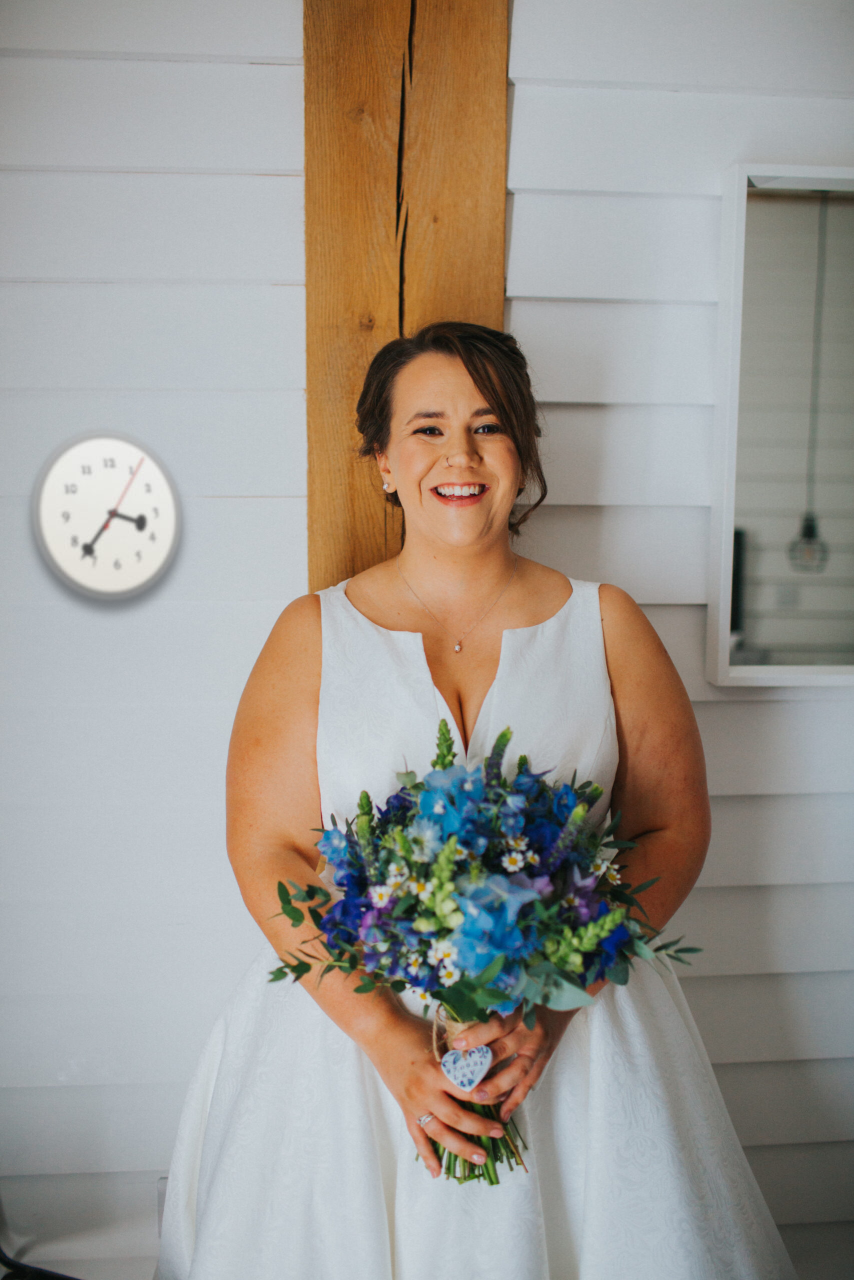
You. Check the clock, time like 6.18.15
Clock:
3.37.06
